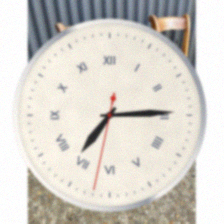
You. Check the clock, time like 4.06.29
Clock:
7.14.32
